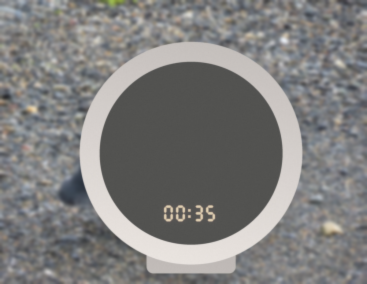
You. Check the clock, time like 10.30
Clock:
0.35
